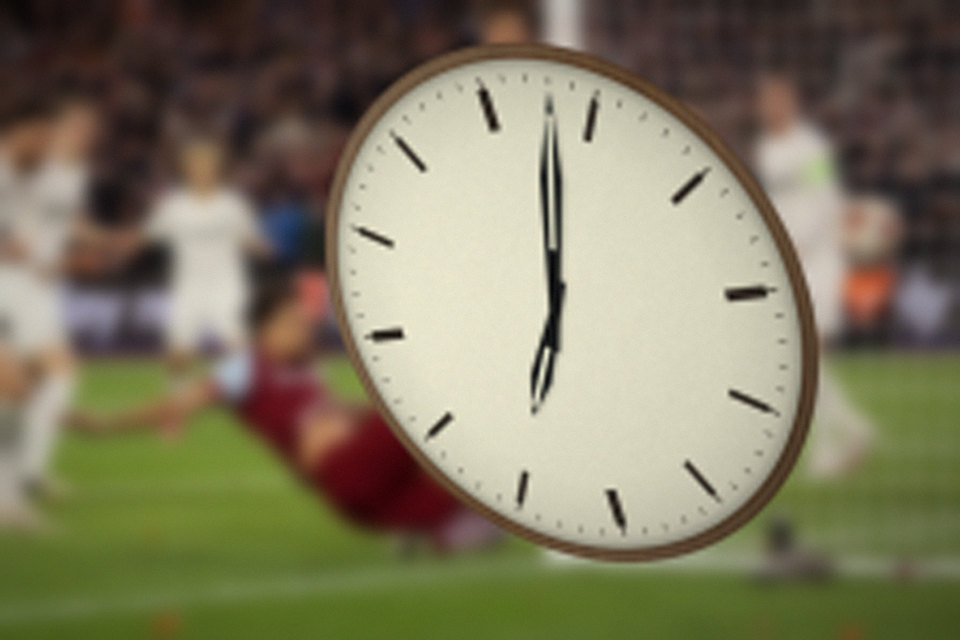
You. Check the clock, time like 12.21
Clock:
7.03
